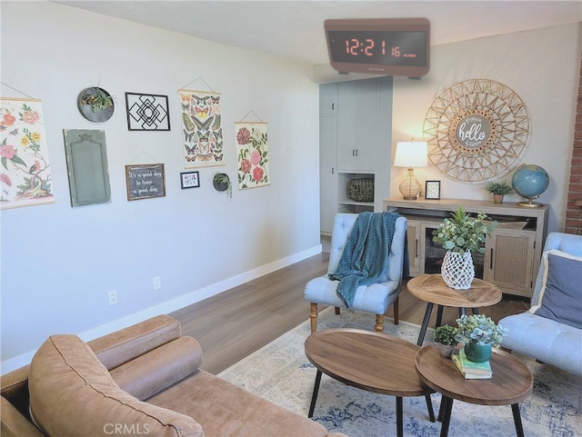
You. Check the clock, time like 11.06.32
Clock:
12.21.16
